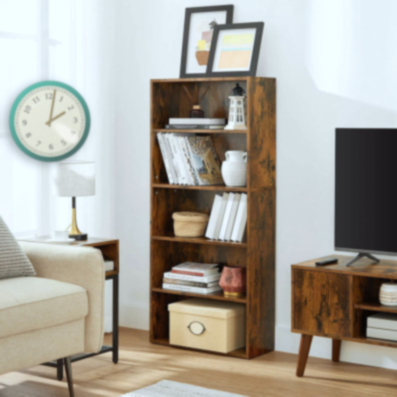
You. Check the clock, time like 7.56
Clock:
2.02
